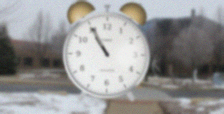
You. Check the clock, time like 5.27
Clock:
10.55
